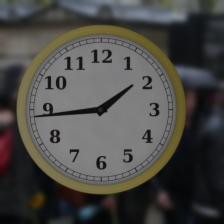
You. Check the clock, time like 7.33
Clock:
1.44
